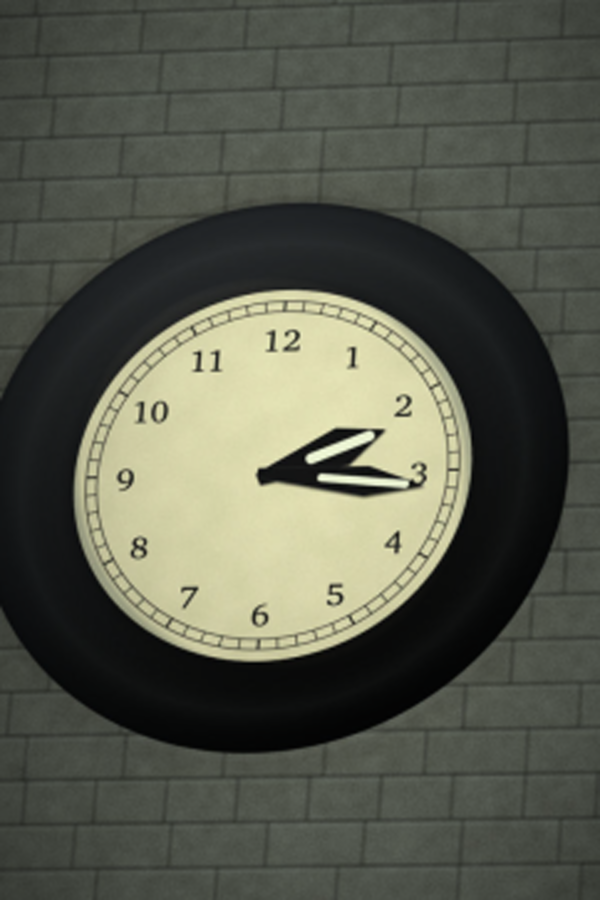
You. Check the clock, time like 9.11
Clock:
2.16
